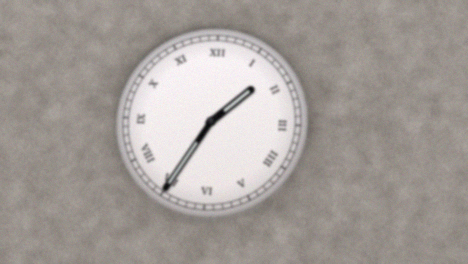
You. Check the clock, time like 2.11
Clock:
1.35
